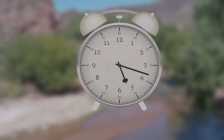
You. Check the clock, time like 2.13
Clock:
5.18
